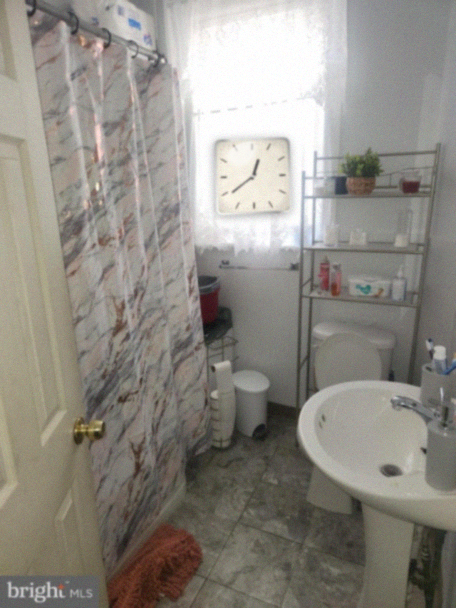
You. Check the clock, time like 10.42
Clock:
12.39
